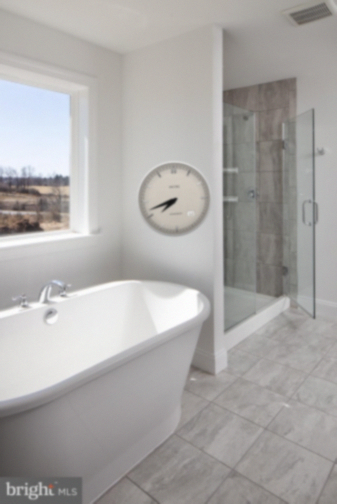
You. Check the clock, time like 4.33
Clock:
7.42
